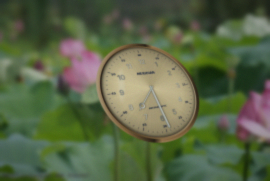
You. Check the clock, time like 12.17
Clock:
7.29
